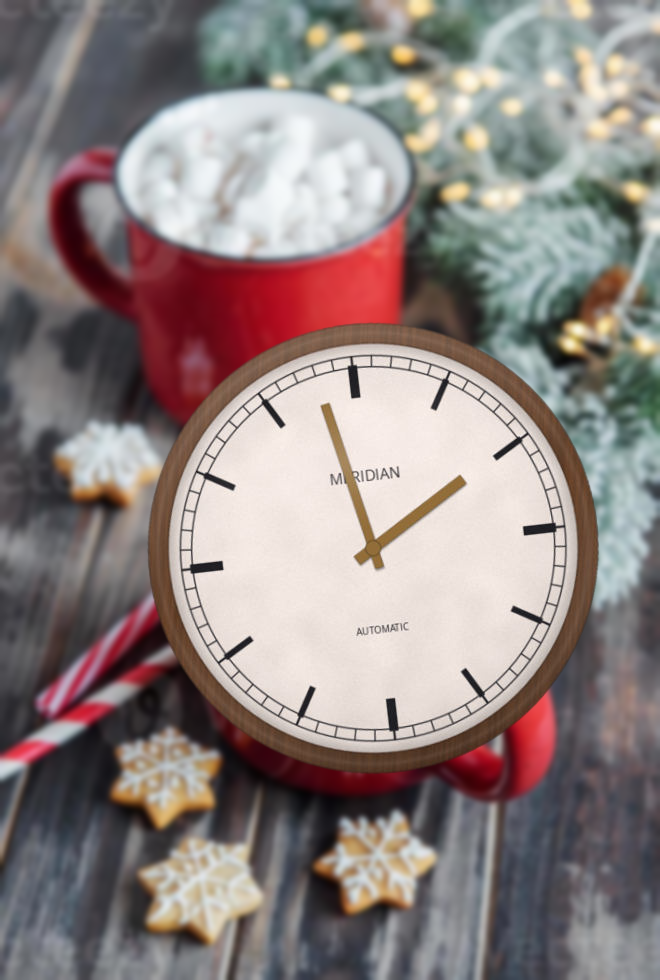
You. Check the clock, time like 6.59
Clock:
1.58
